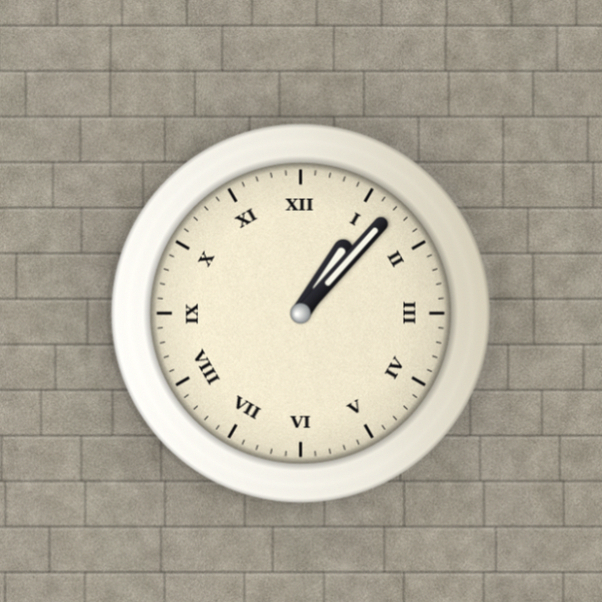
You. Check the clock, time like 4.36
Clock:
1.07
